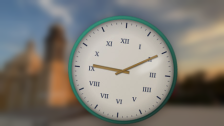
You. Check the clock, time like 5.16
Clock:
9.10
